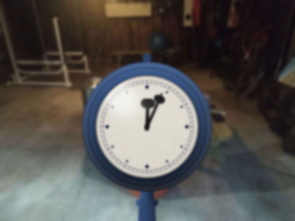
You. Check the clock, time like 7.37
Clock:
12.04
